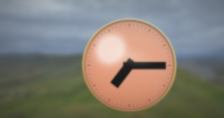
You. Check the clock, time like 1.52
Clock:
7.15
